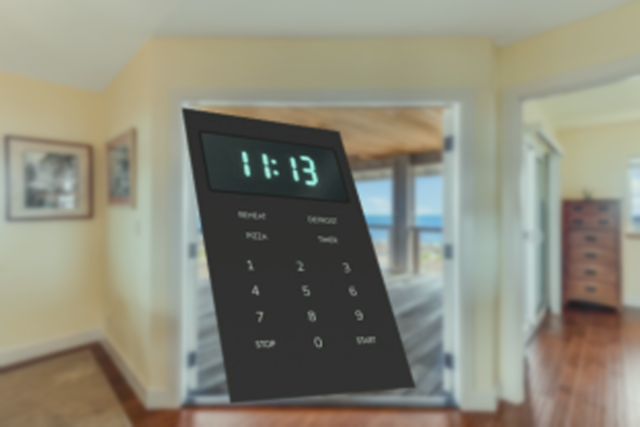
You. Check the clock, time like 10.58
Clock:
11.13
